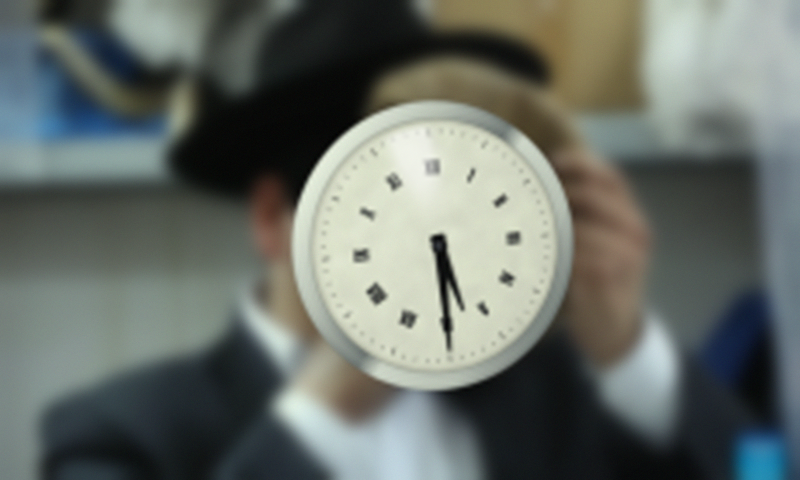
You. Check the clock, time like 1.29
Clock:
5.30
